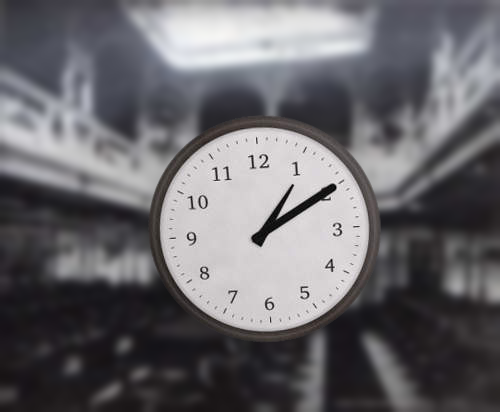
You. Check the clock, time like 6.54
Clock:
1.10
